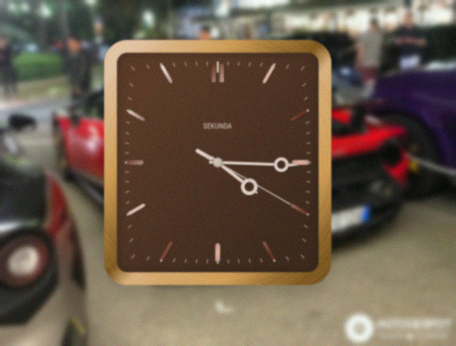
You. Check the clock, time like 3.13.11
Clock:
4.15.20
